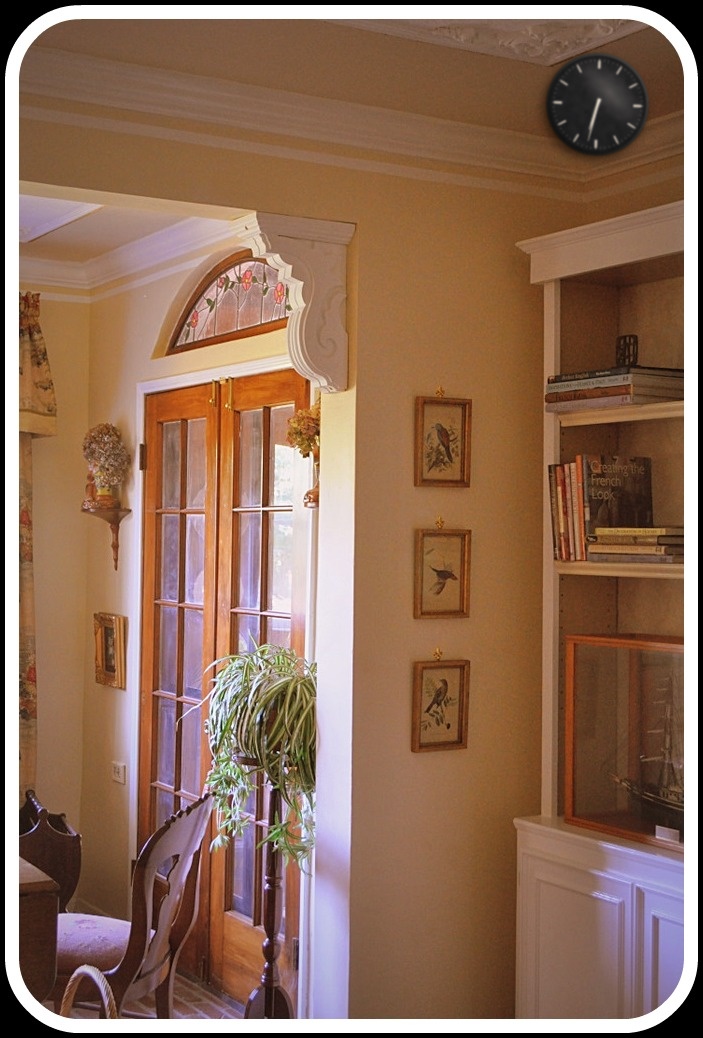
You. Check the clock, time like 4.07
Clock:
6.32
